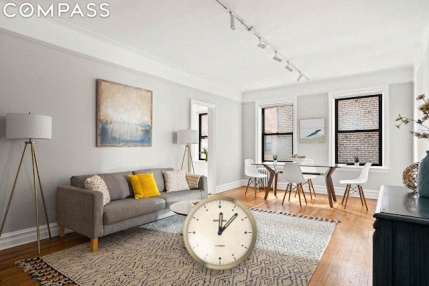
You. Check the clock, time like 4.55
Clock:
12.07
